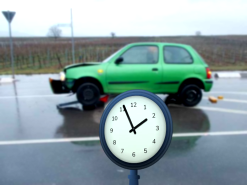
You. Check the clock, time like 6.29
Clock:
1.56
